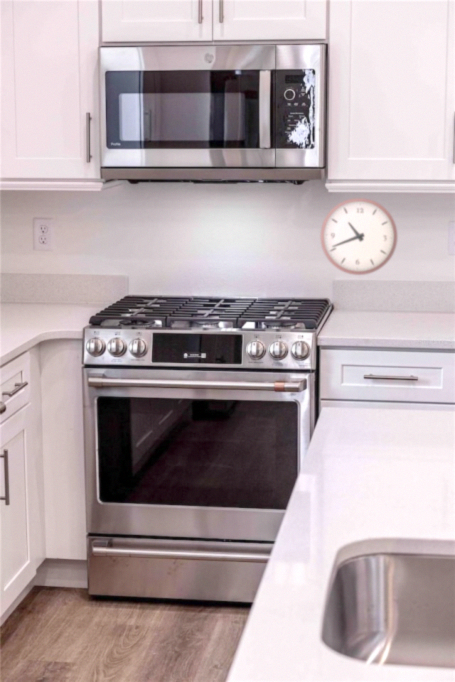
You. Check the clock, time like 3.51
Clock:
10.41
